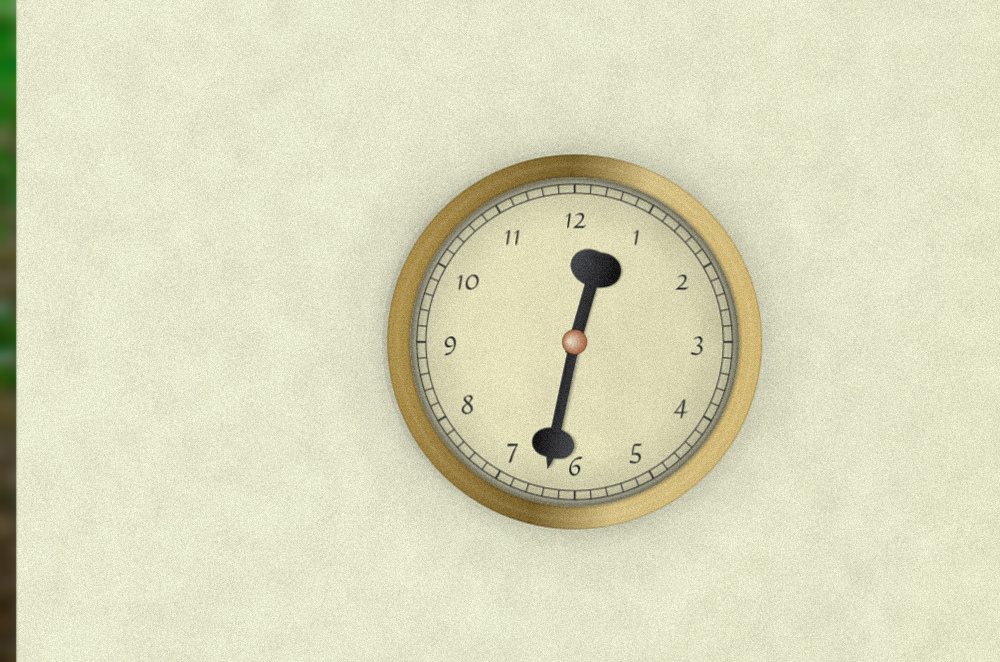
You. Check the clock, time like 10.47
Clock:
12.32
